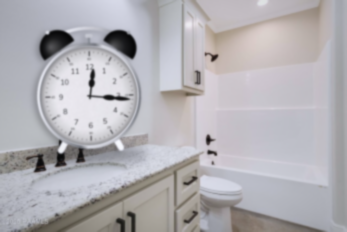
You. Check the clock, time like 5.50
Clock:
12.16
